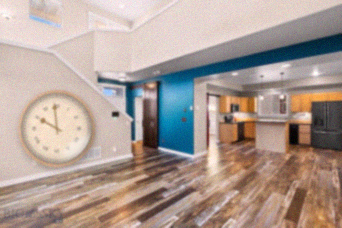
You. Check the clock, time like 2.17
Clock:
9.59
